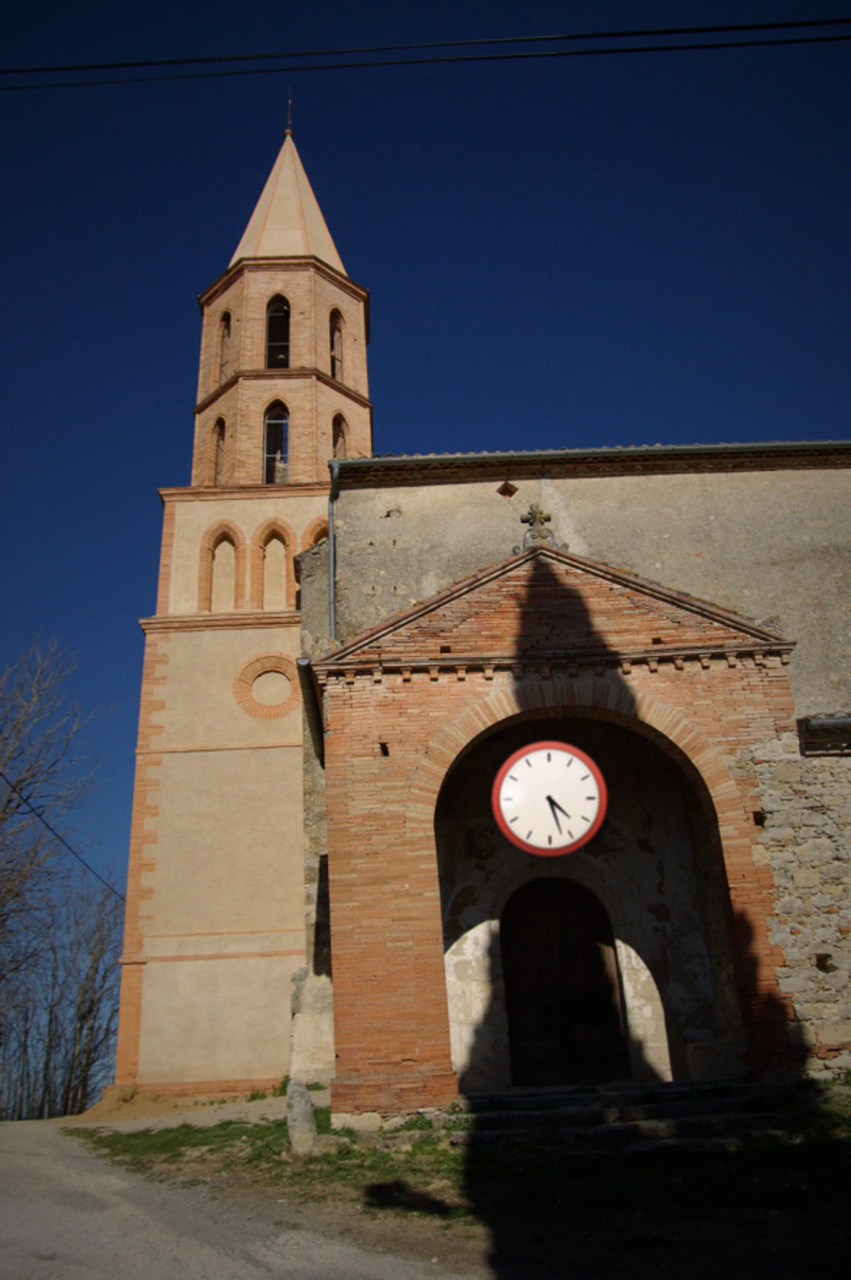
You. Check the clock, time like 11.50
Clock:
4.27
